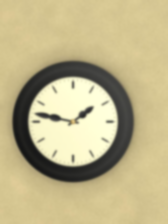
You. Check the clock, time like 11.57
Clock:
1.47
